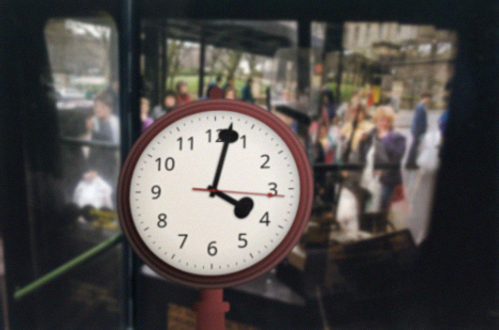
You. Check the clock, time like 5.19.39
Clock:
4.02.16
